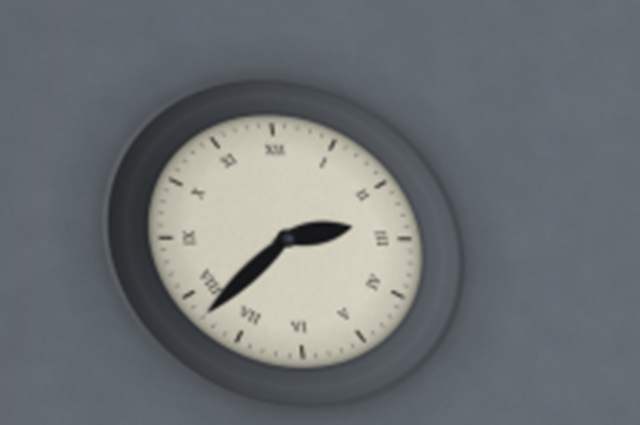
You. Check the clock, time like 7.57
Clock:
2.38
